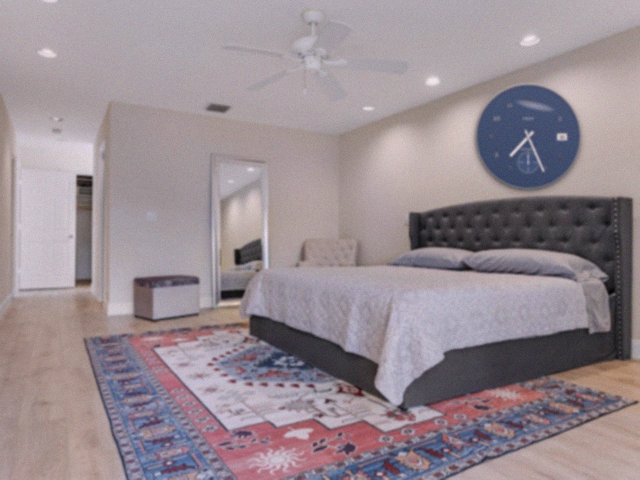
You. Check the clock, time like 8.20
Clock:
7.26
